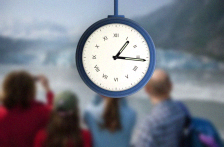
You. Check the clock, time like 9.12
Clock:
1.16
